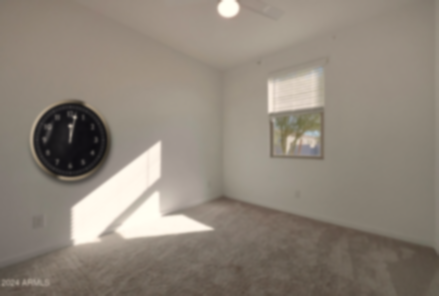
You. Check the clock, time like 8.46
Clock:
12.02
